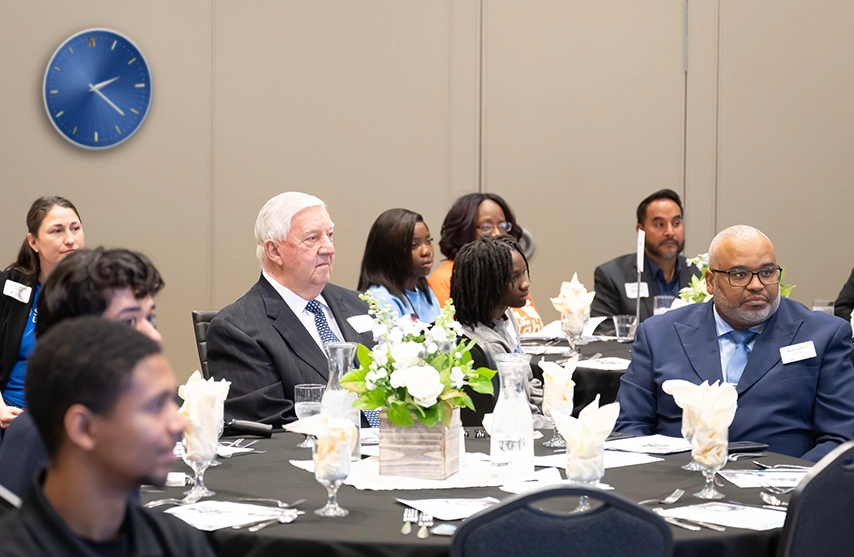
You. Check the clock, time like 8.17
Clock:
2.22
